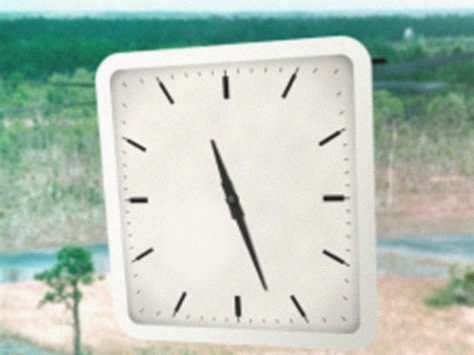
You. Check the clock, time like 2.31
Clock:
11.27
